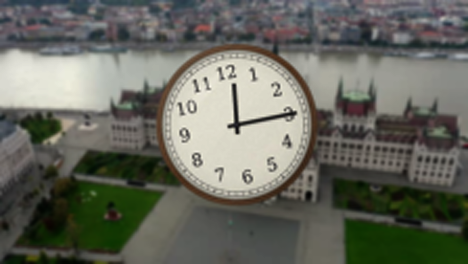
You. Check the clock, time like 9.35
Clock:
12.15
